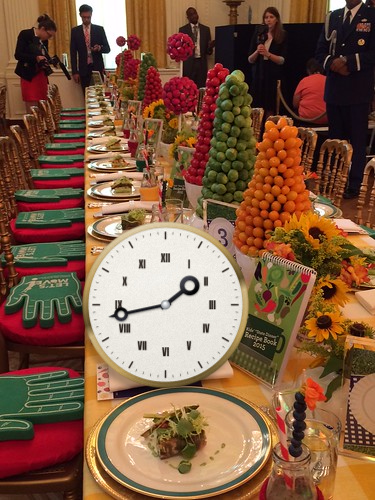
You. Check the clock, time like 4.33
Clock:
1.43
